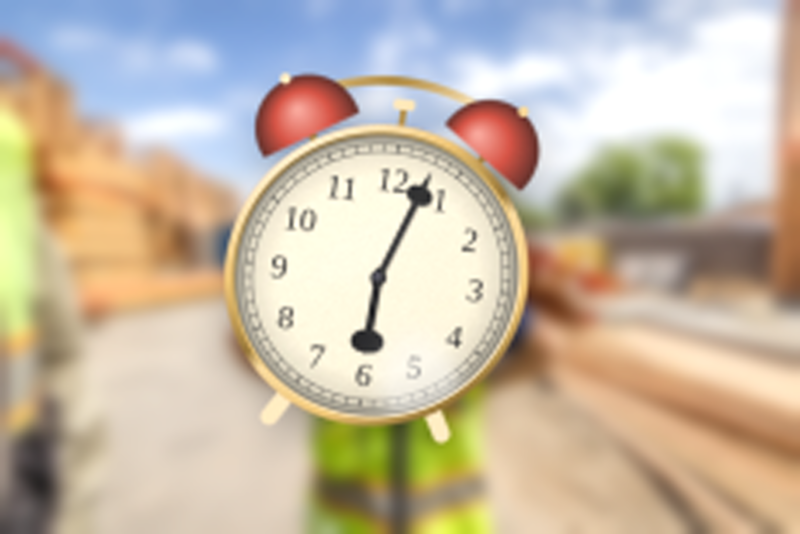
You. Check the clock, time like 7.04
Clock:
6.03
